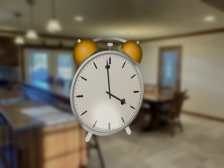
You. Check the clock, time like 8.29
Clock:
3.59
